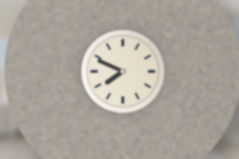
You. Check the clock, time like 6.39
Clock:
7.49
